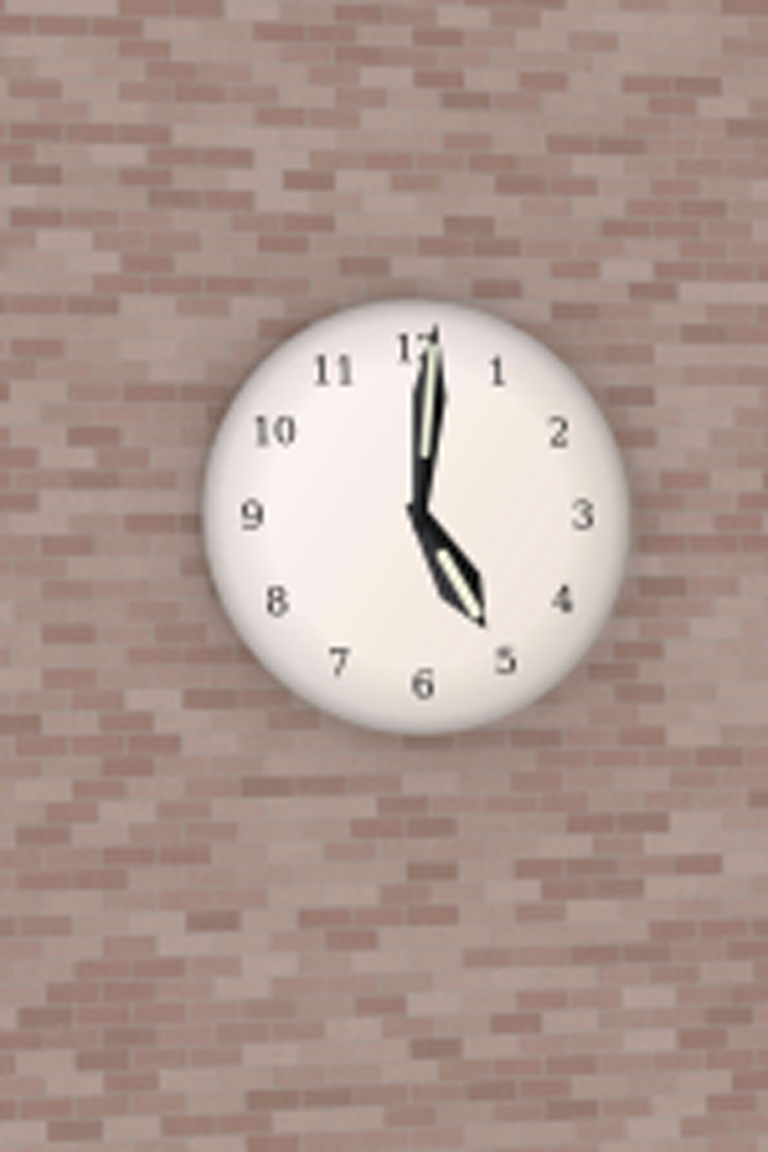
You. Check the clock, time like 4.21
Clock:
5.01
